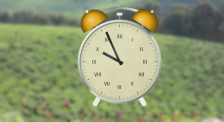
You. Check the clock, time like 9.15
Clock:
9.56
